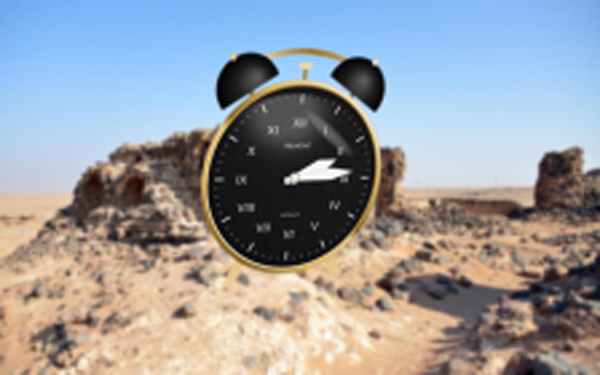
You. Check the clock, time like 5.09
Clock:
2.14
